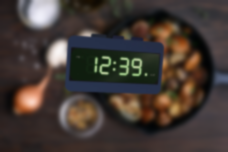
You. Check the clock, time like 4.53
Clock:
12.39
